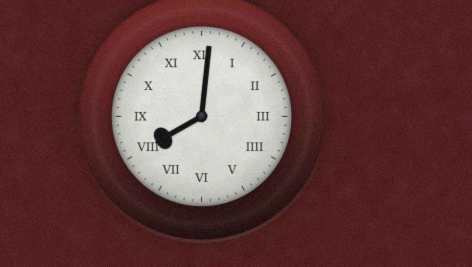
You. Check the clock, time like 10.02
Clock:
8.01
